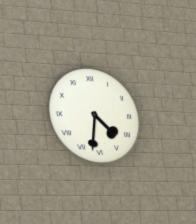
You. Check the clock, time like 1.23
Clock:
4.32
